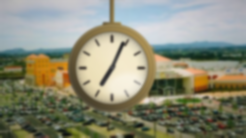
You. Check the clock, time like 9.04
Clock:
7.04
